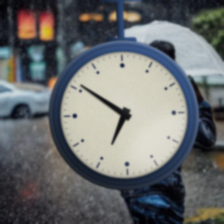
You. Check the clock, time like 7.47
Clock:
6.51
